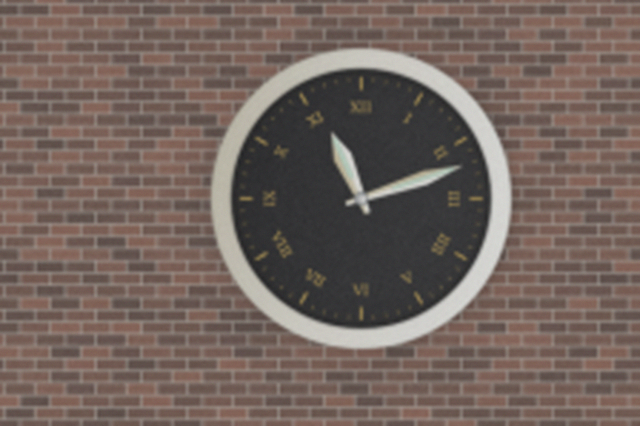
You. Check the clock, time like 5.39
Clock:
11.12
